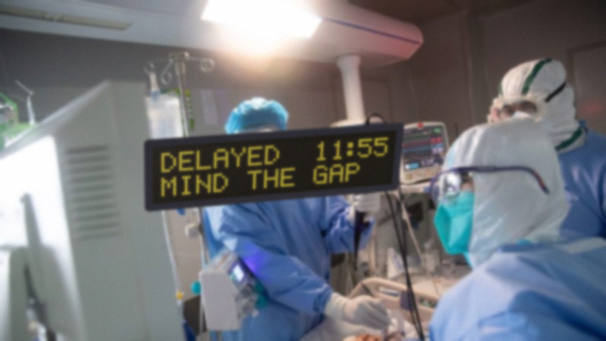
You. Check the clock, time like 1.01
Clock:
11.55
